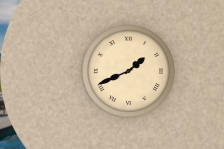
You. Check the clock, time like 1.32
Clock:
1.41
